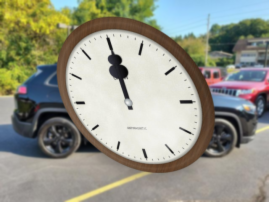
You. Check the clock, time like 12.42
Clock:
12.00
